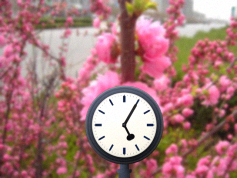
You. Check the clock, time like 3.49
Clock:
5.05
